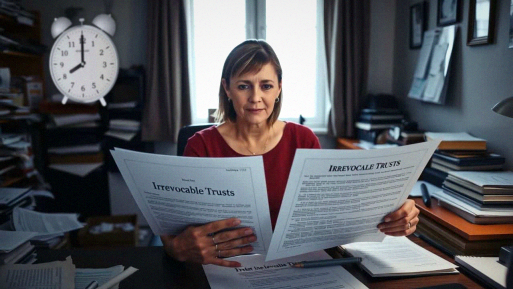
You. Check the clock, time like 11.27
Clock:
8.00
